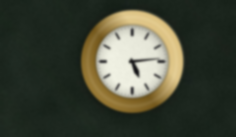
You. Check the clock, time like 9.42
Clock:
5.14
